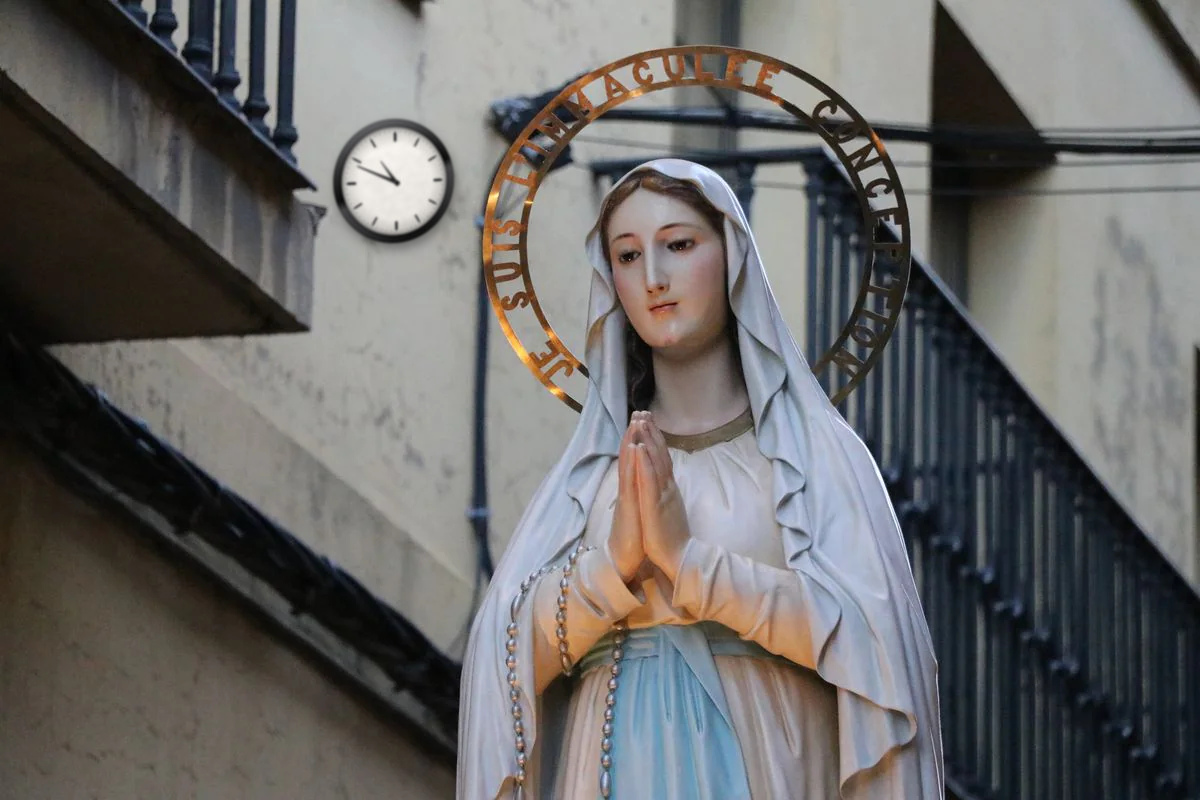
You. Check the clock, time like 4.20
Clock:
10.49
